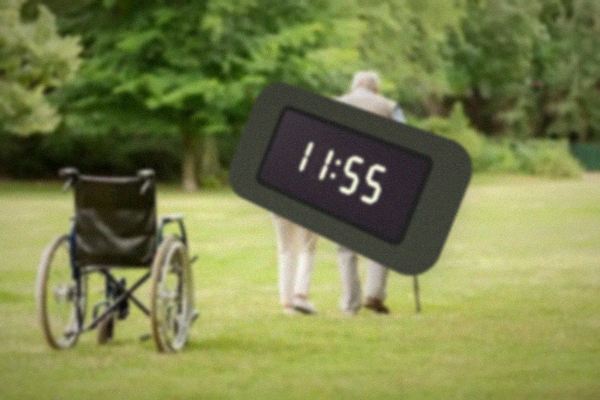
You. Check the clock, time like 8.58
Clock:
11.55
